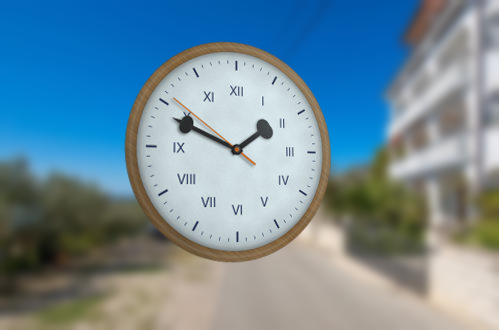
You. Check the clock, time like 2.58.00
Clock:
1.48.51
